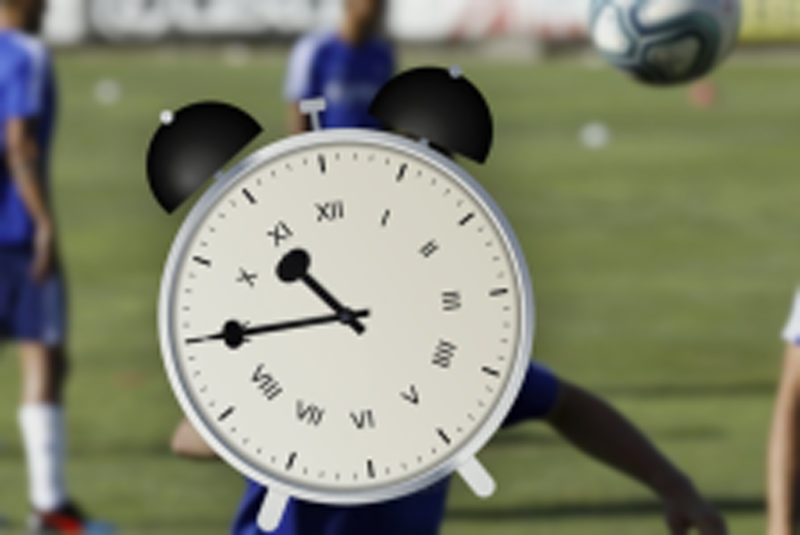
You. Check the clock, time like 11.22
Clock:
10.45
